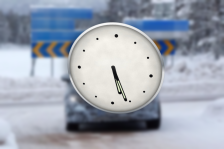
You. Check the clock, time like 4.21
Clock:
5.26
